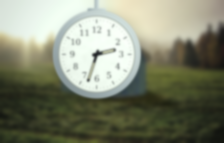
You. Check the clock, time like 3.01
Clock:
2.33
